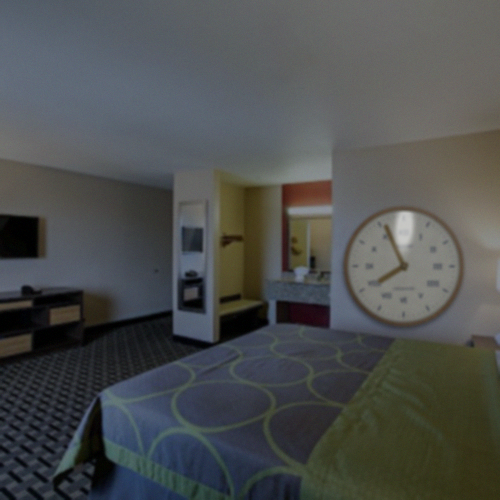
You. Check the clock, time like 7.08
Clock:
7.56
